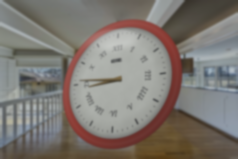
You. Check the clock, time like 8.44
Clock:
8.46
